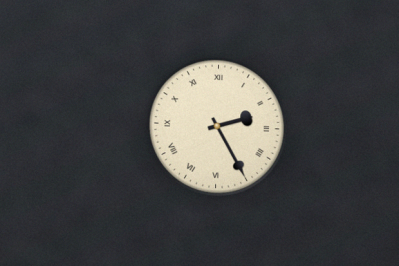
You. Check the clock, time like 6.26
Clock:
2.25
